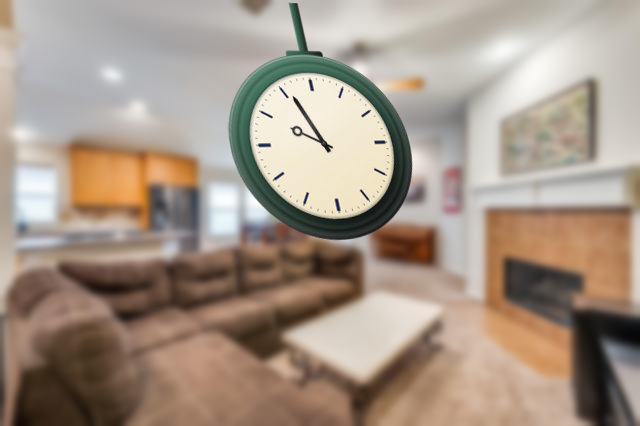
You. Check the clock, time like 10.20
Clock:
9.56
